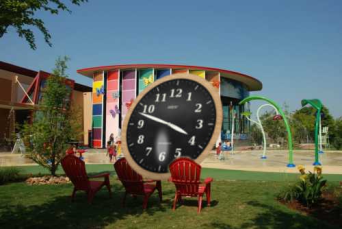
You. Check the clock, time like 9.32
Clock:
3.48
